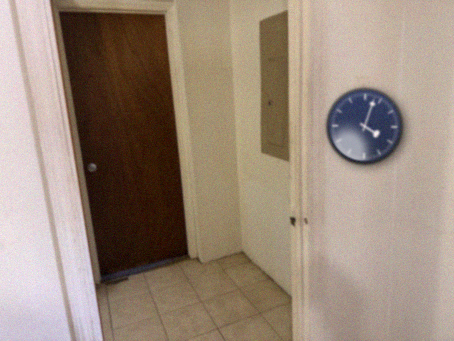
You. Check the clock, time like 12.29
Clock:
4.03
